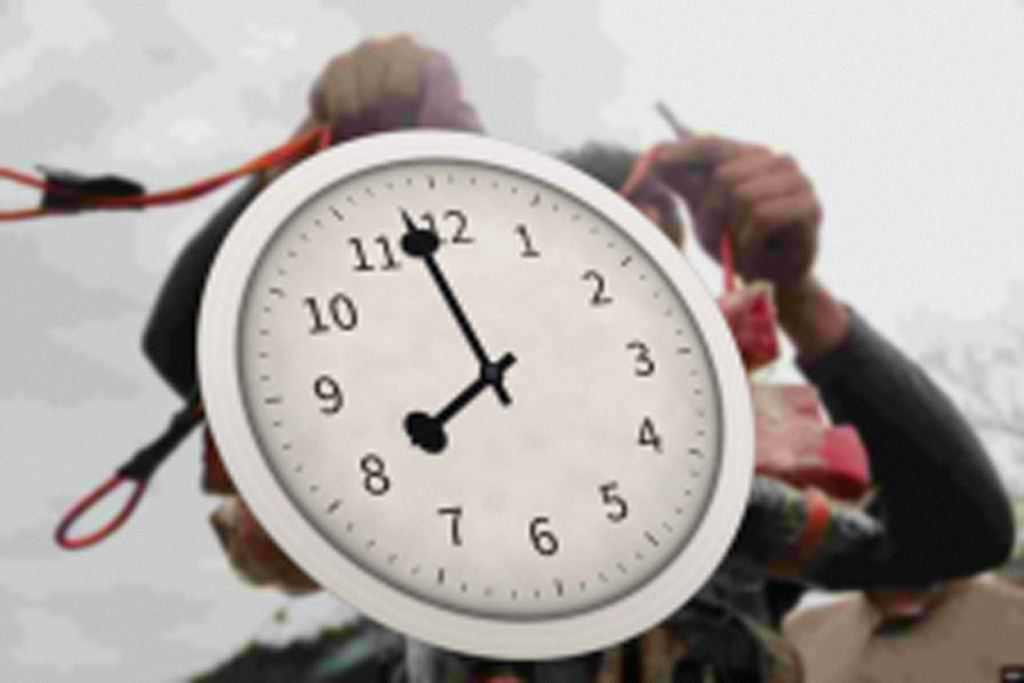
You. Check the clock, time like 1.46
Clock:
7.58
